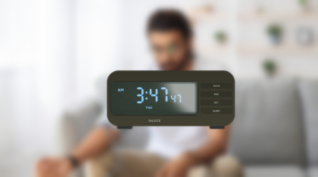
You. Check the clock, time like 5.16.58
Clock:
3.47.47
